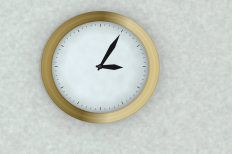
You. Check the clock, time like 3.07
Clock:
3.05
